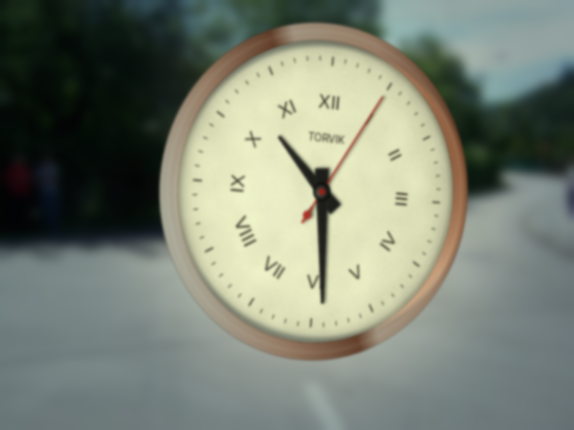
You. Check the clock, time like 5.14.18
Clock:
10.29.05
